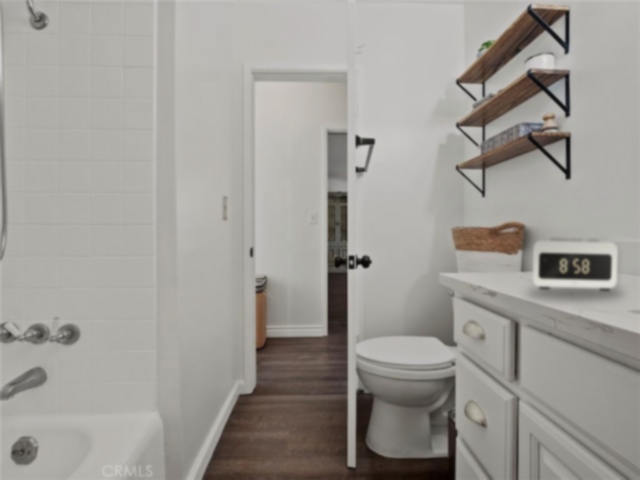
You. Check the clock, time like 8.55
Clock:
8.58
